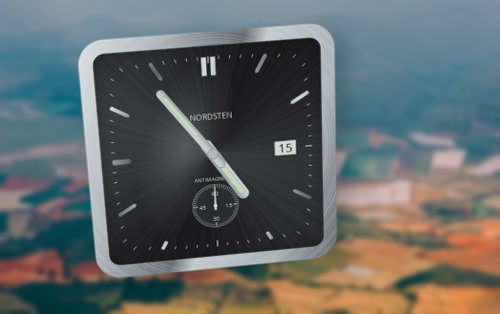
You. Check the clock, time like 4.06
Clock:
4.54
